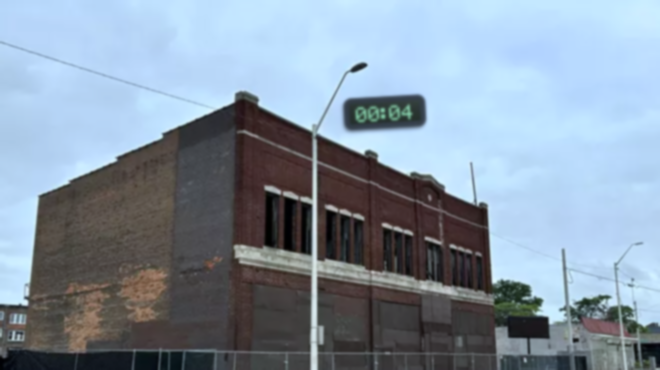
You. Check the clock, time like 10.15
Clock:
0.04
